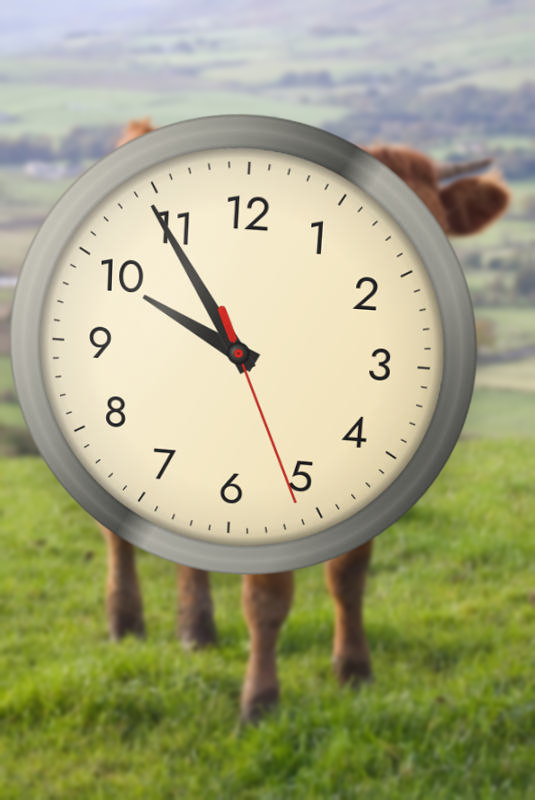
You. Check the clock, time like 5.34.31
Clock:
9.54.26
